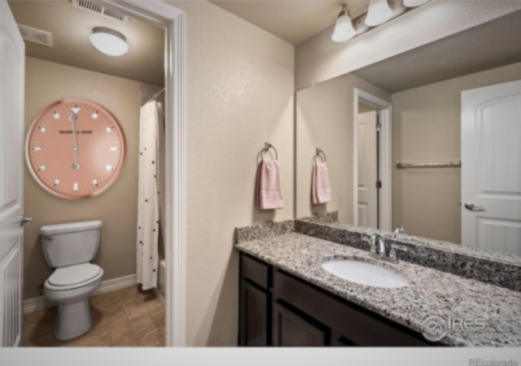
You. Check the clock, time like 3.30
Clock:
5.59
